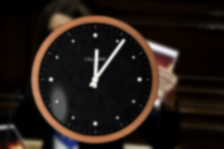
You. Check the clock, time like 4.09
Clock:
12.06
